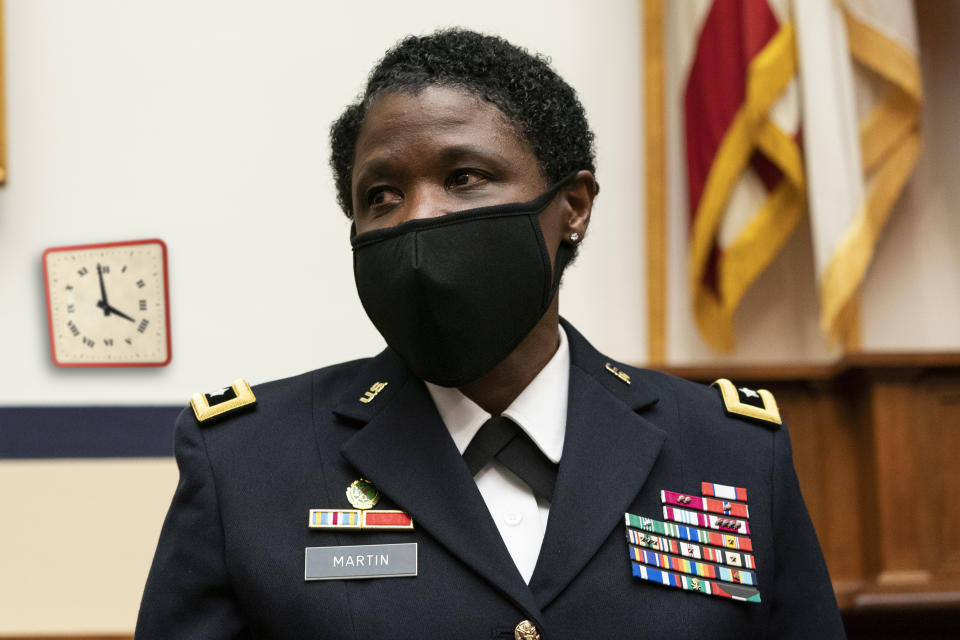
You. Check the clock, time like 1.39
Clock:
3.59
